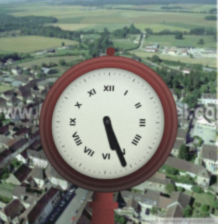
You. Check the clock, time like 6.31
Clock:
5.26
